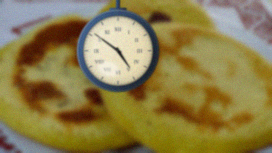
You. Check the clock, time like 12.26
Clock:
4.51
